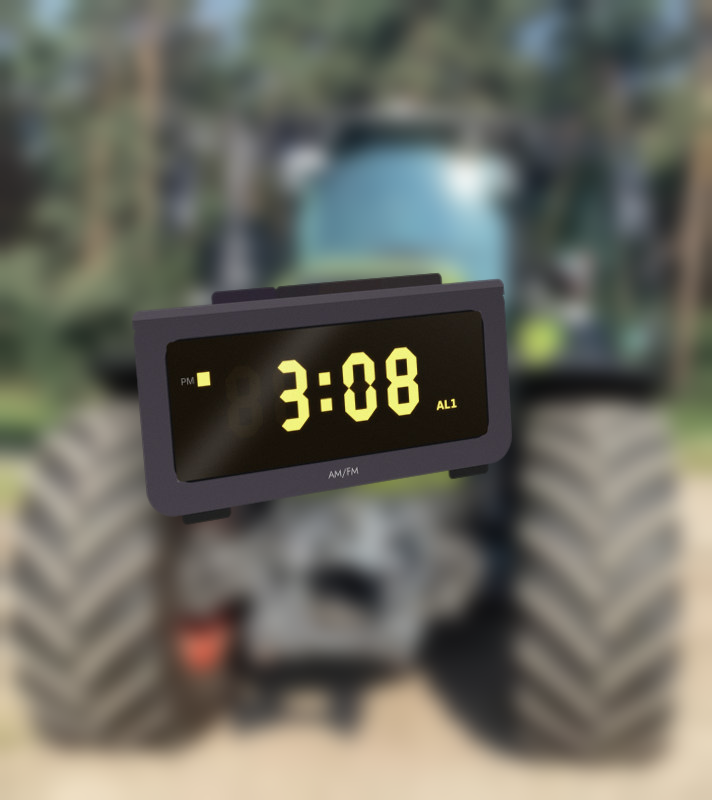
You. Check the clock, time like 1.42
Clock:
3.08
